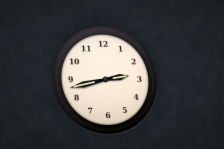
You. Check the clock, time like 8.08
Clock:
2.43
